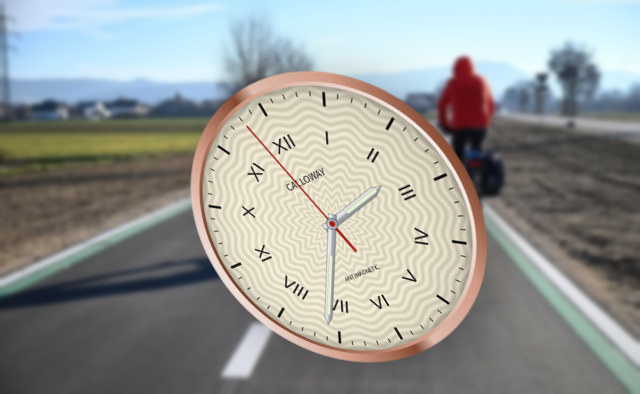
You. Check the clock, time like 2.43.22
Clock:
2.35.58
